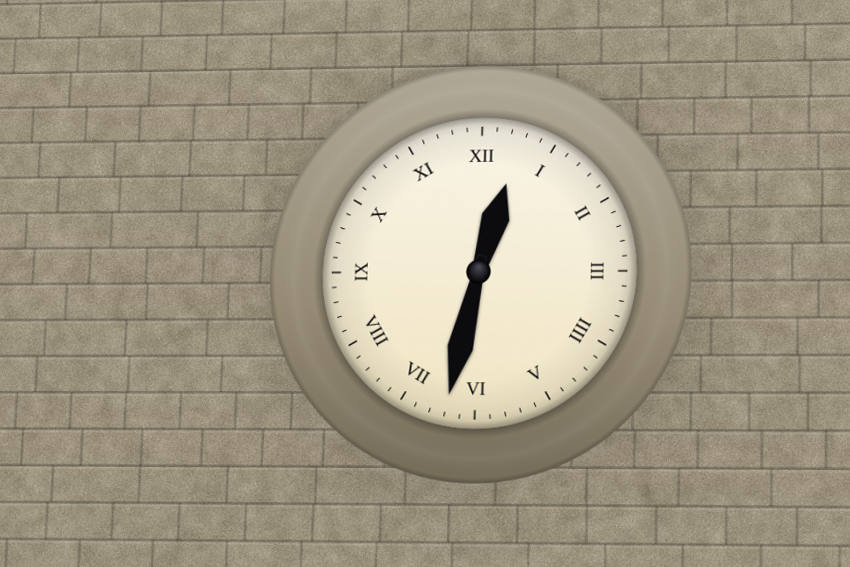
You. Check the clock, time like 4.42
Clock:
12.32
